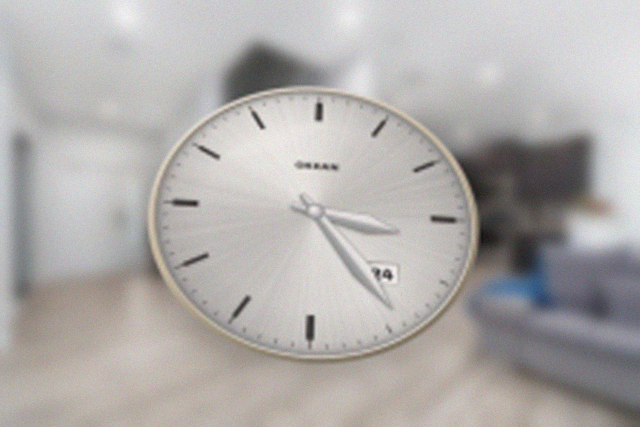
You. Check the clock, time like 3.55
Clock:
3.24
